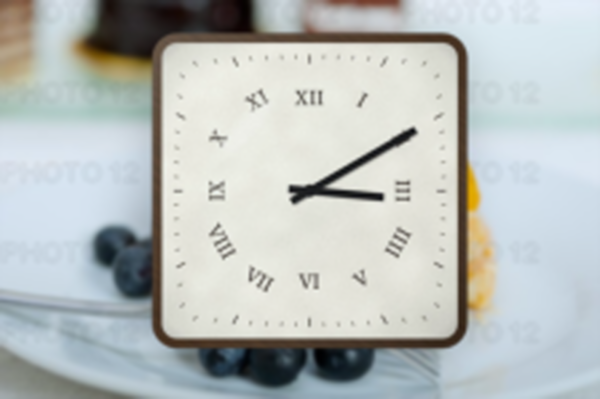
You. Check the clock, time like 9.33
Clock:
3.10
